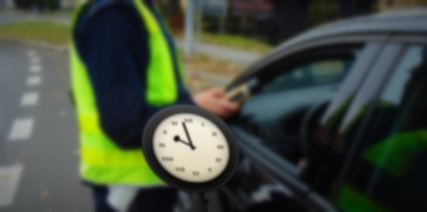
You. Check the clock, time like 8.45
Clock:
9.58
